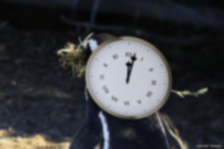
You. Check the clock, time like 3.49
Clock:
12.02
